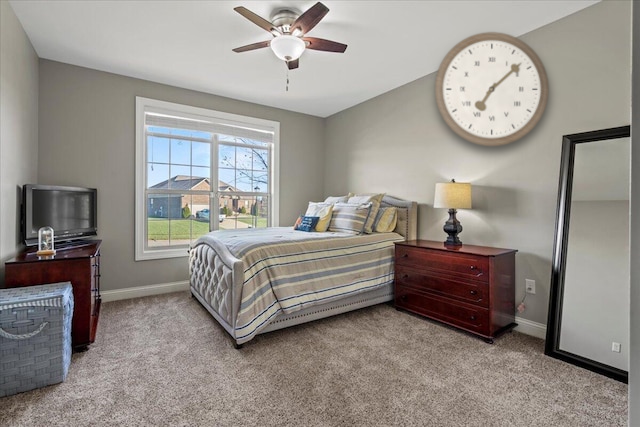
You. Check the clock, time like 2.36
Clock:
7.08
